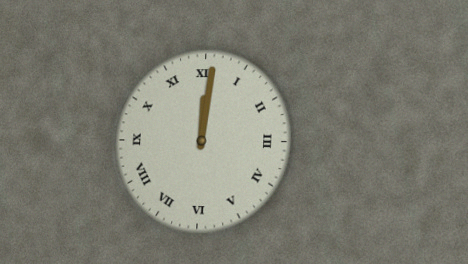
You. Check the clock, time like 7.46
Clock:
12.01
